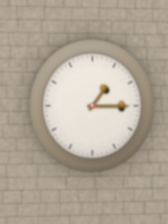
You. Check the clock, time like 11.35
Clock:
1.15
